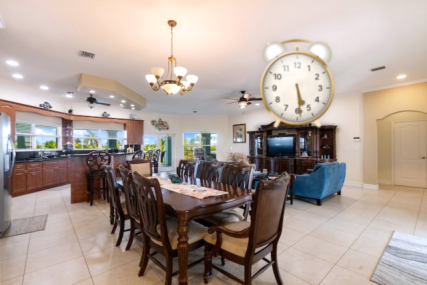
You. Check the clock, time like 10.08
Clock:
5.29
